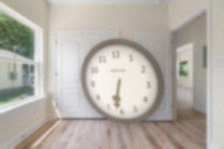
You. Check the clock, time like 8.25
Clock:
6.32
